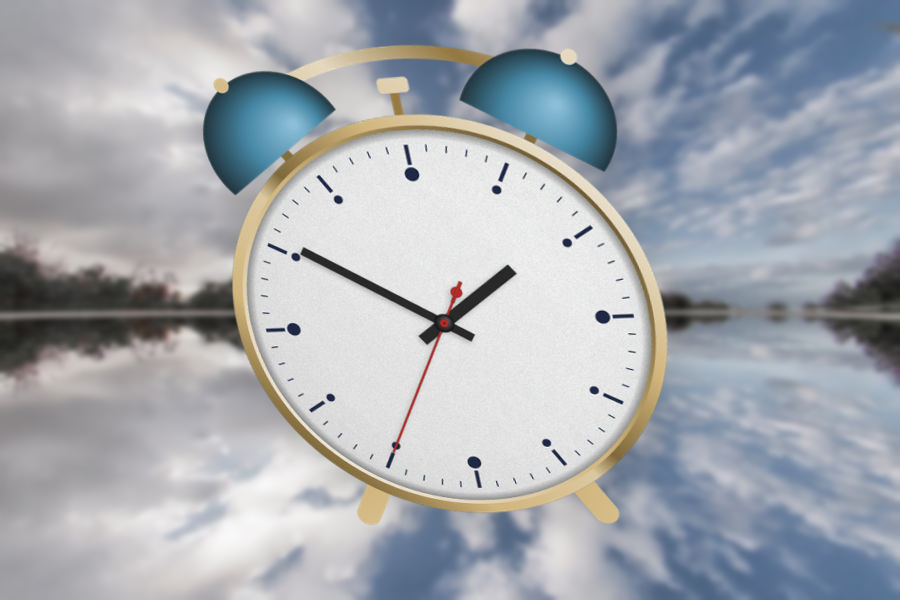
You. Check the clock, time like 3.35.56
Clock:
1.50.35
